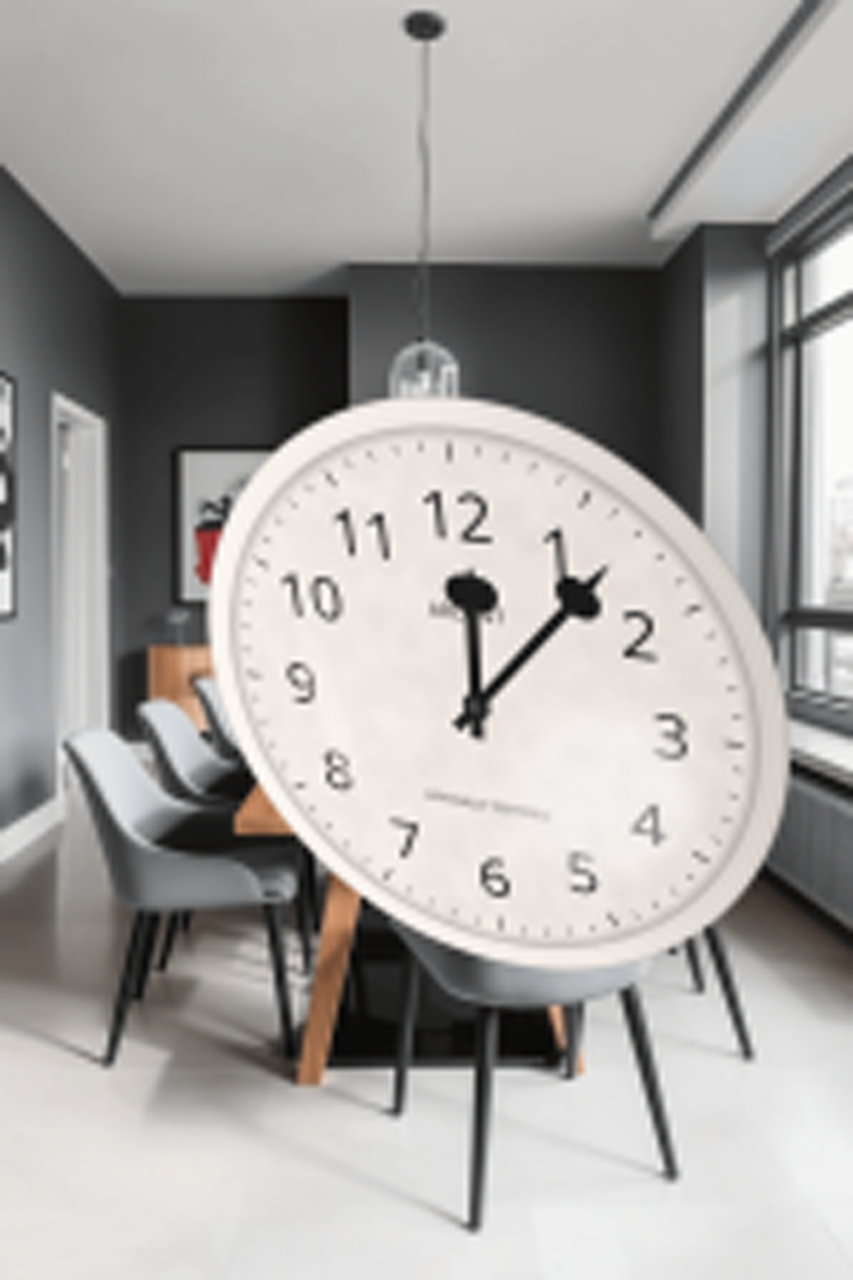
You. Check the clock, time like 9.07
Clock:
12.07
